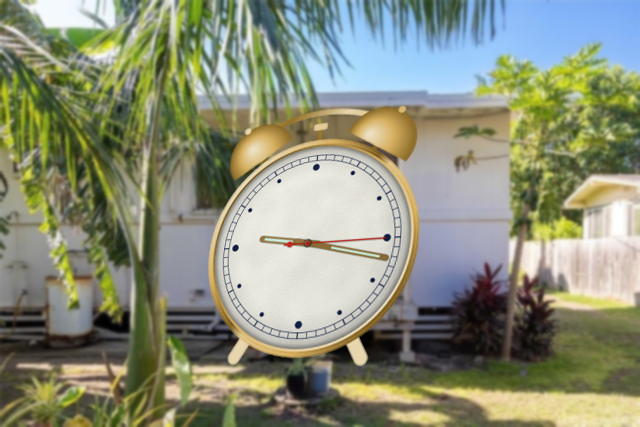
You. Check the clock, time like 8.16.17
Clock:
9.17.15
